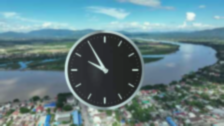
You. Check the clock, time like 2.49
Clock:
9.55
